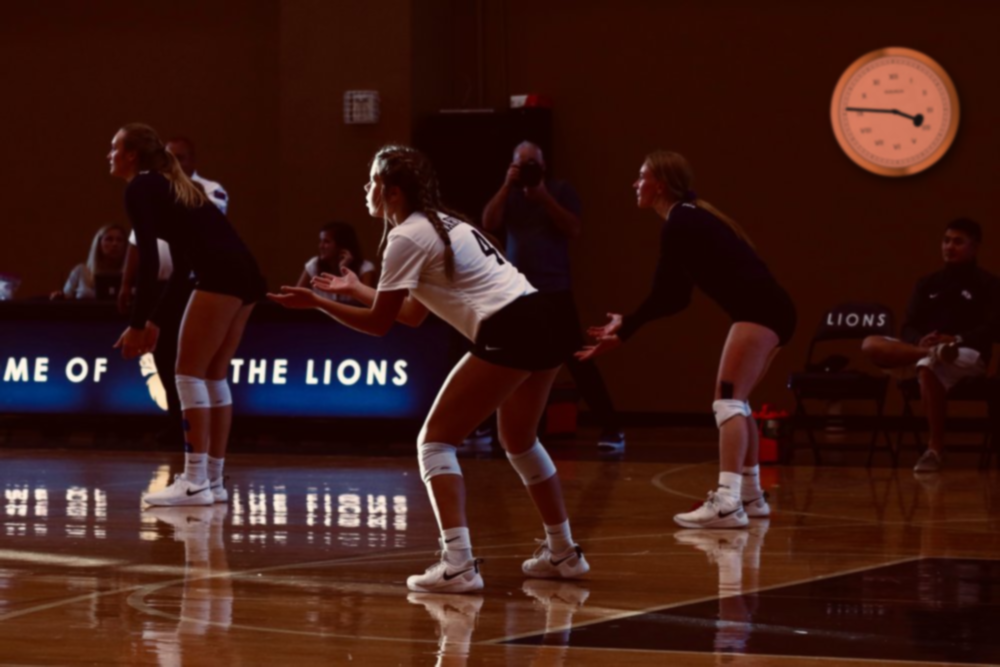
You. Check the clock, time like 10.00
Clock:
3.46
